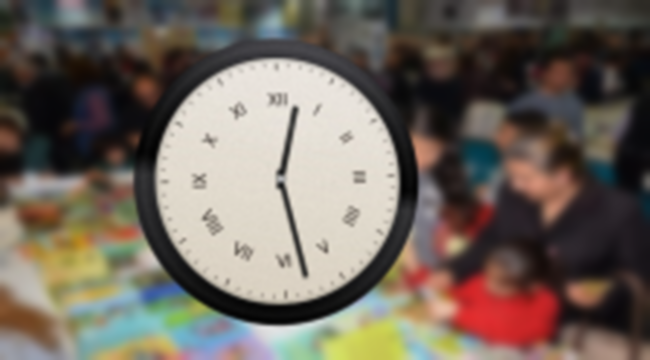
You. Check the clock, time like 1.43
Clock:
12.28
